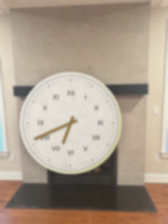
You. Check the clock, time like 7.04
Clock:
6.41
